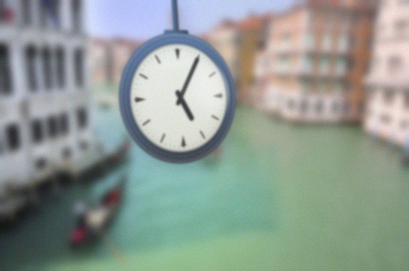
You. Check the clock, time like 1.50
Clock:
5.05
